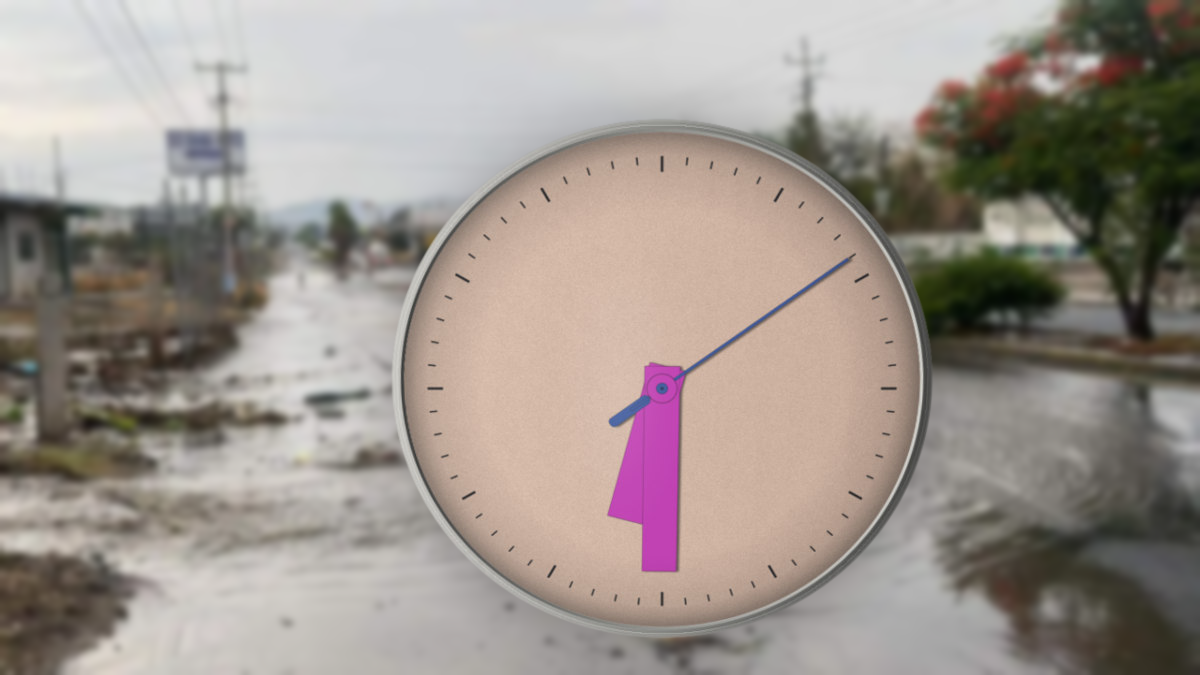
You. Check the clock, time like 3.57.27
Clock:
6.30.09
